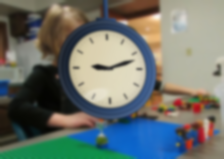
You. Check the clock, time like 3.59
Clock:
9.12
